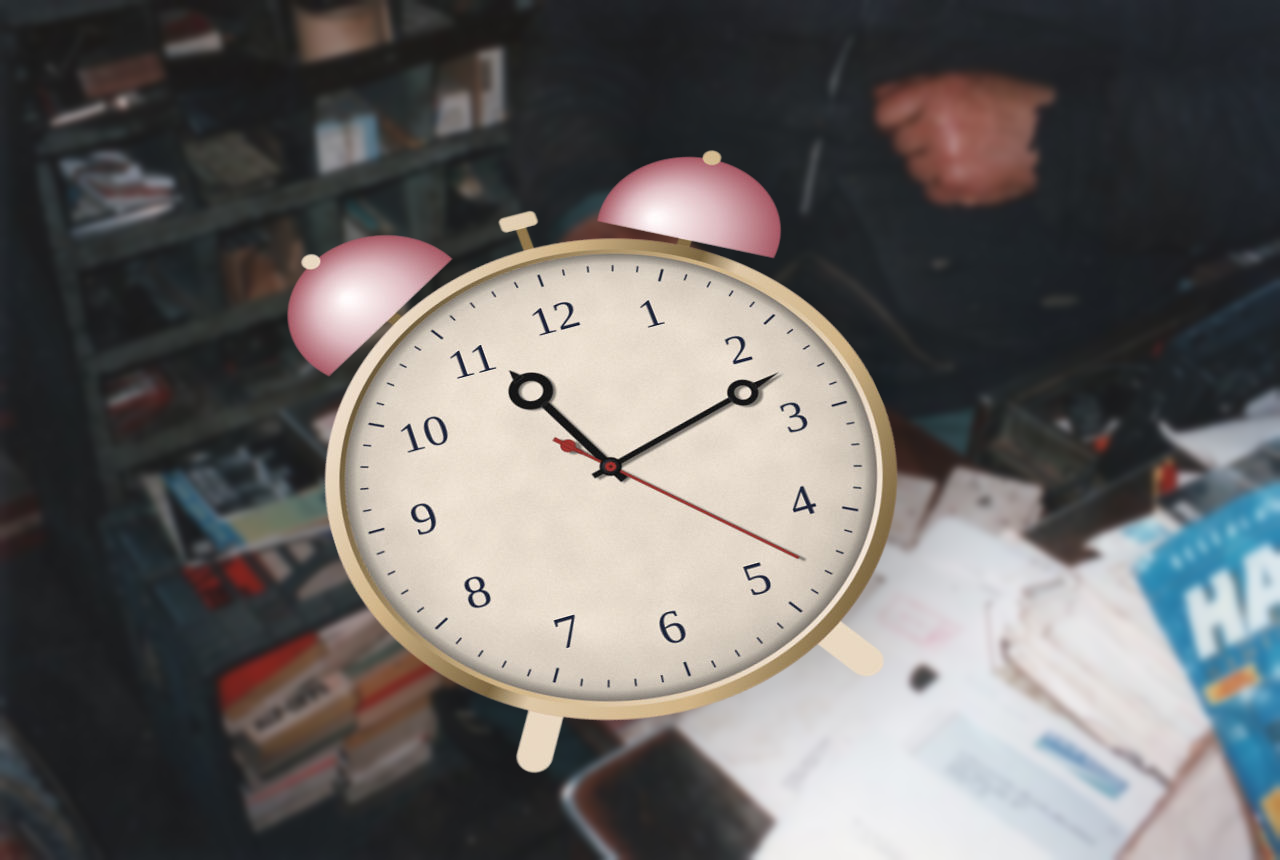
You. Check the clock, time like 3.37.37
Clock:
11.12.23
